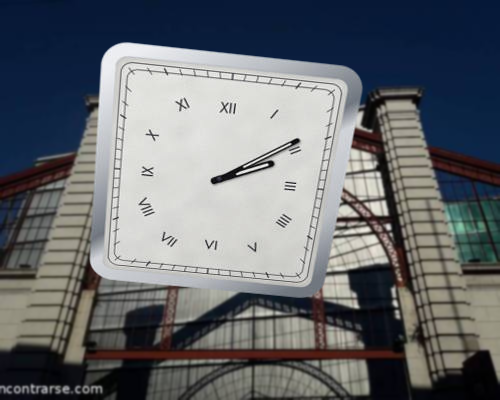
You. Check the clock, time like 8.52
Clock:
2.09
